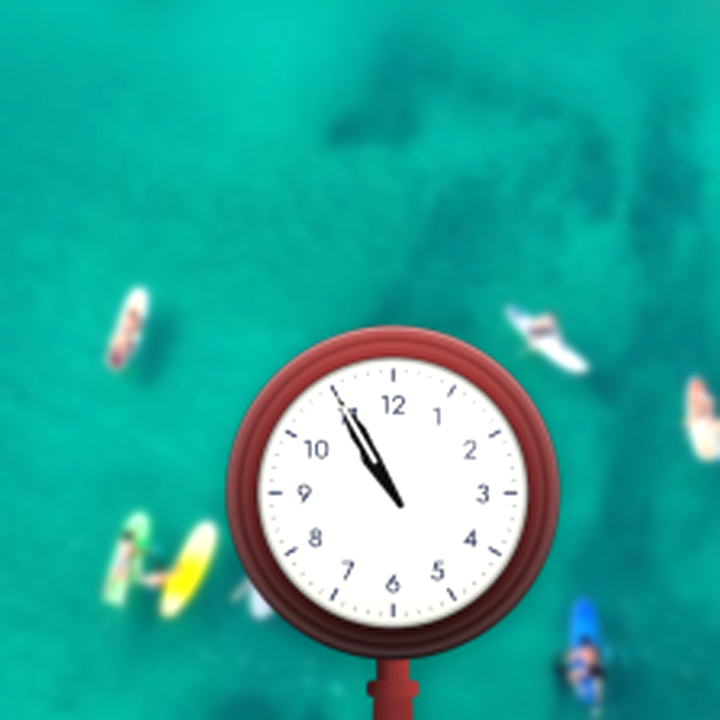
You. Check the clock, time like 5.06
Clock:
10.55
